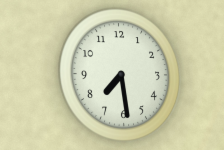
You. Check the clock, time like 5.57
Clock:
7.29
